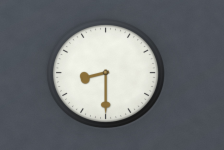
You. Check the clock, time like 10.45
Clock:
8.30
